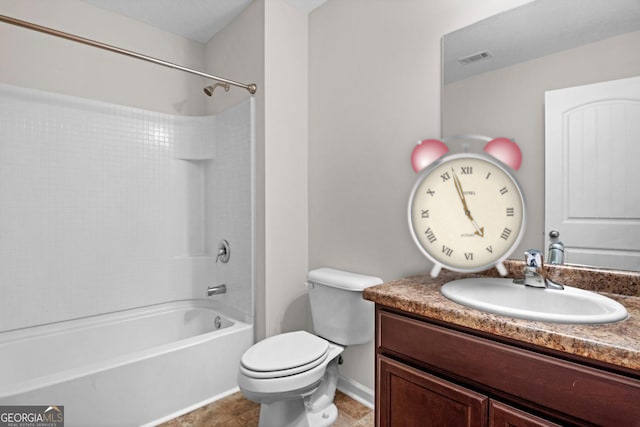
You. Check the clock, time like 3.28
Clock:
4.57
